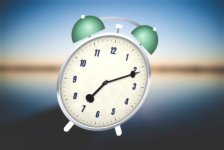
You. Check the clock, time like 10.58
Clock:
7.11
